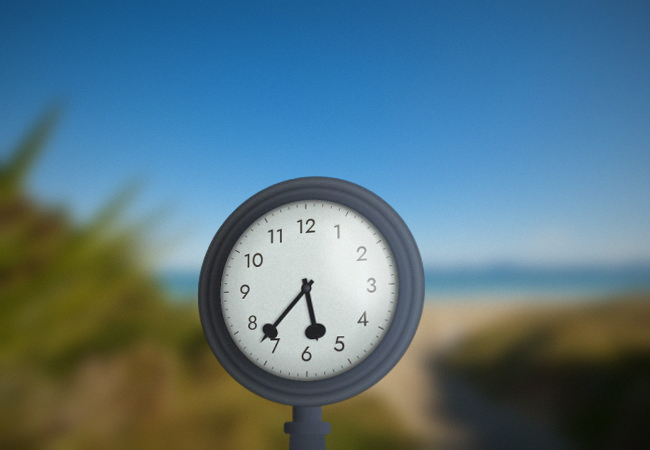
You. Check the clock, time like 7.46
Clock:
5.37
